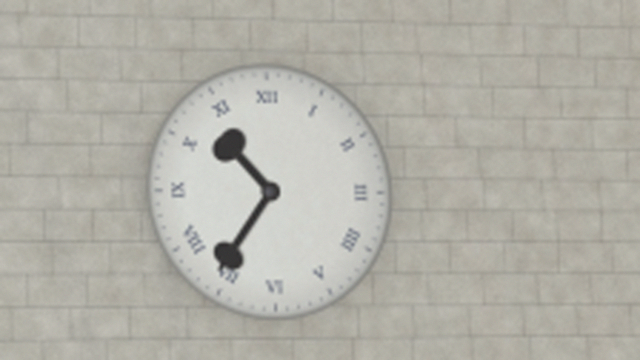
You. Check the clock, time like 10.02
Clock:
10.36
